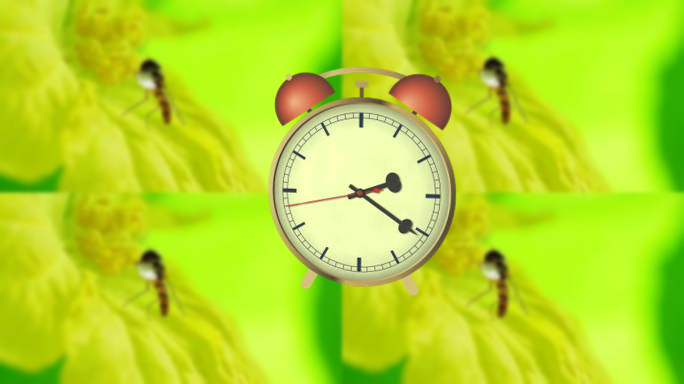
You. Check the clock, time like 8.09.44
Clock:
2.20.43
